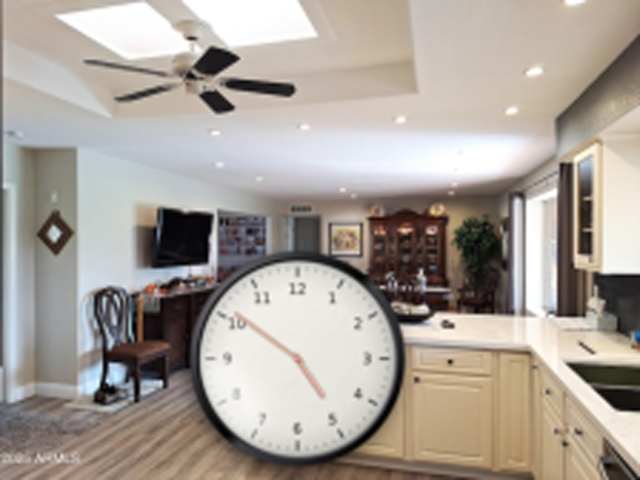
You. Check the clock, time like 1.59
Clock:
4.51
